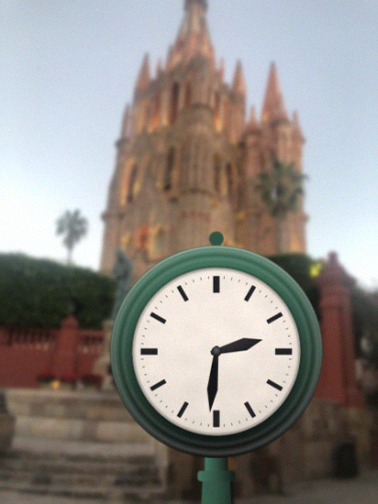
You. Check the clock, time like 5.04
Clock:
2.31
